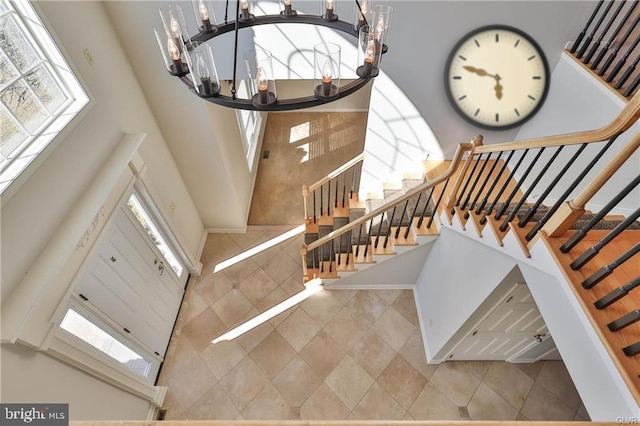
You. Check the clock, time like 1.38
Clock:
5.48
